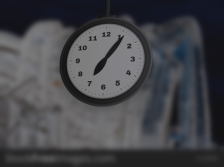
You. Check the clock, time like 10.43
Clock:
7.06
